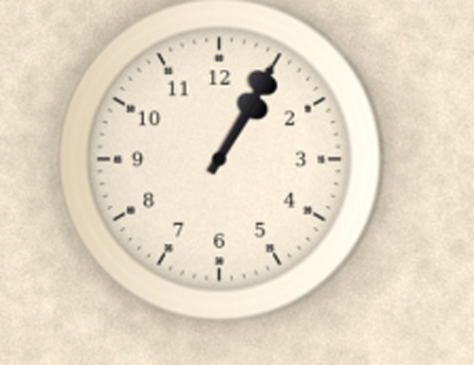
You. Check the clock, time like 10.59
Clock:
1.05
